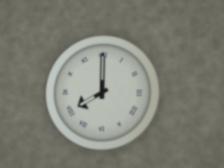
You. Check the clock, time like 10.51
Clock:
8.00
